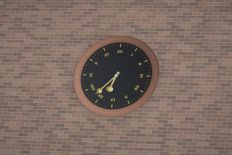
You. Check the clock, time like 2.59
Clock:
6.37
